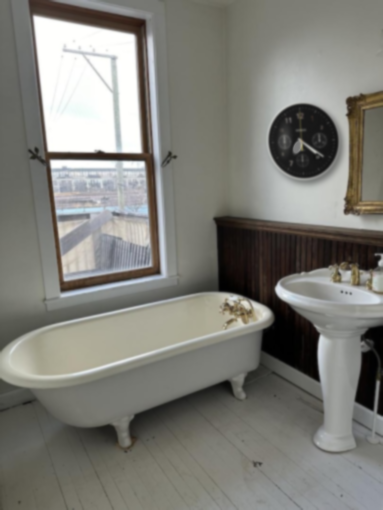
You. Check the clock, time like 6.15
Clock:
4.21
